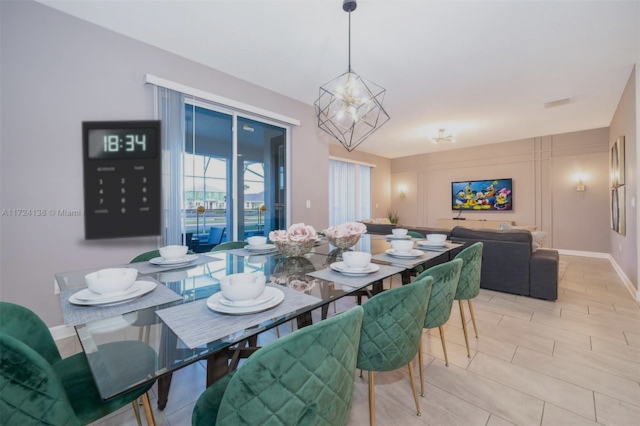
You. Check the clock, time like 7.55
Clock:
18.34
